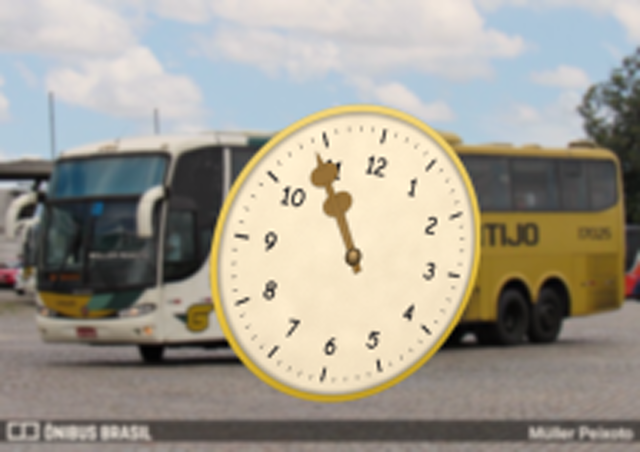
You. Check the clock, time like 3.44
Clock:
10.54
